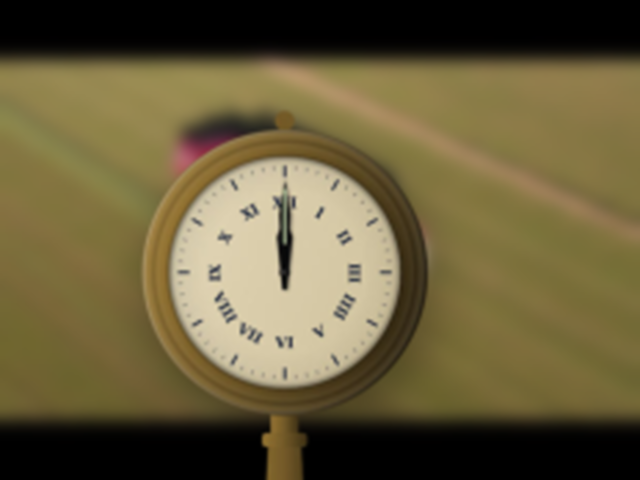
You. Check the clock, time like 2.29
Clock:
12.00
